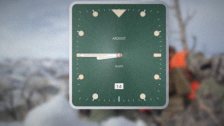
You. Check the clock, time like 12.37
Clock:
8.45
